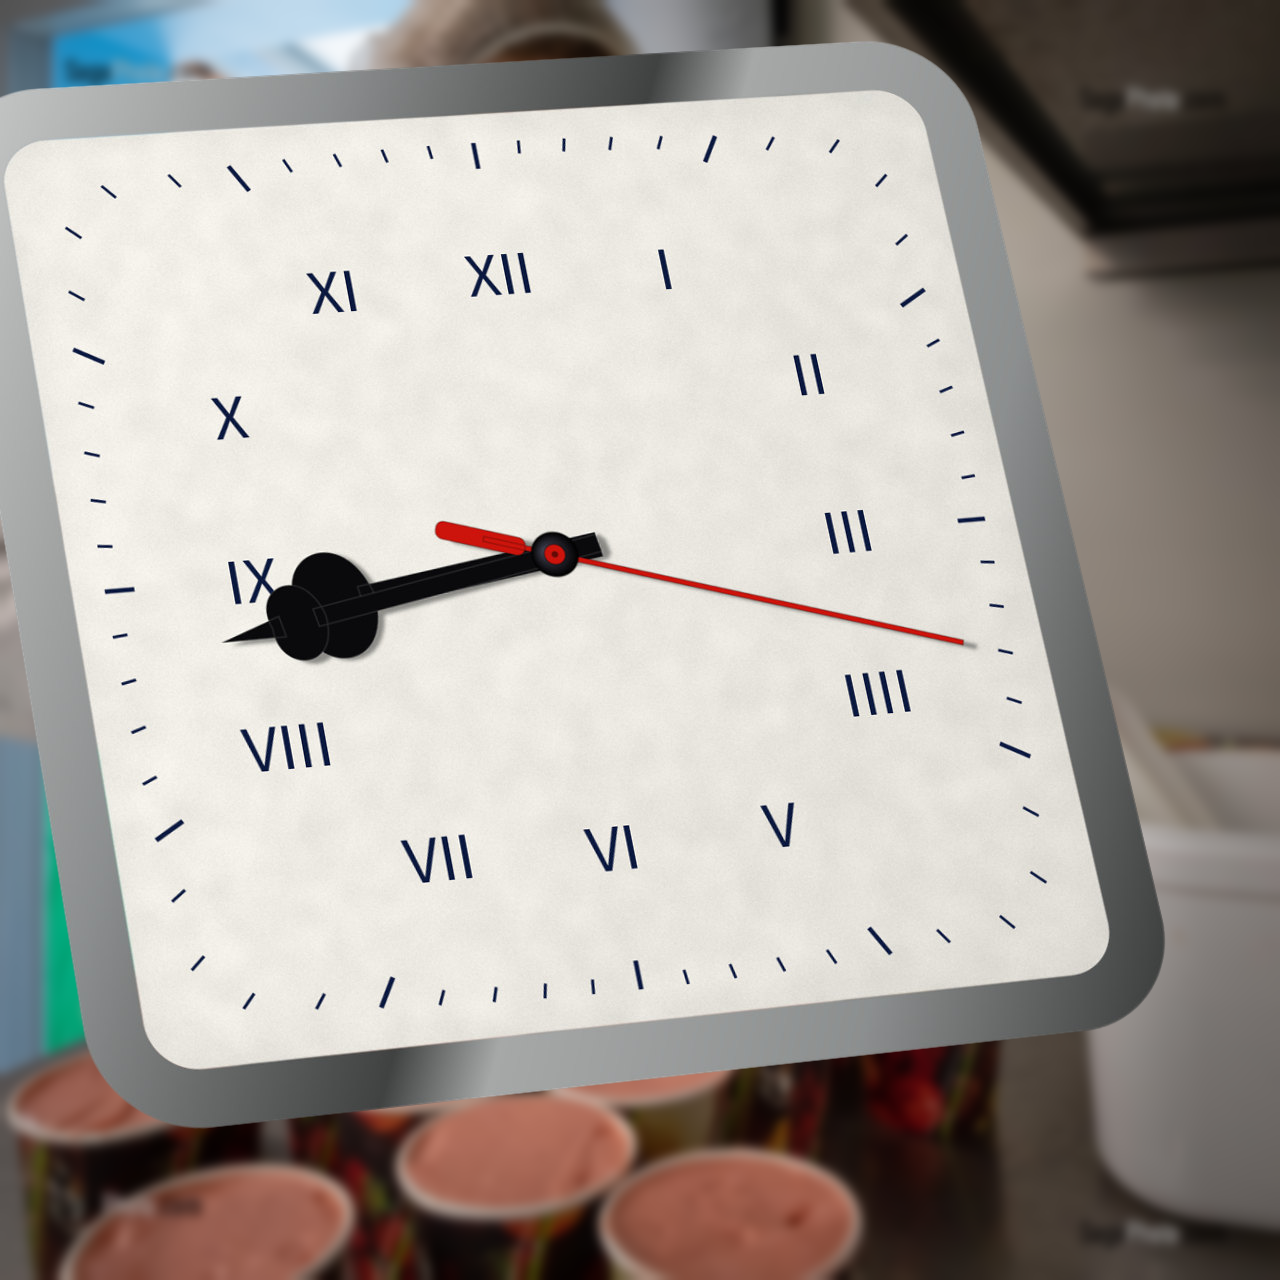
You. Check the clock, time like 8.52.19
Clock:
8.43.18
